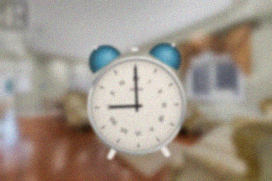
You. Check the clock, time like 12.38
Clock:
9.00
